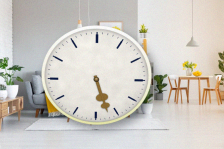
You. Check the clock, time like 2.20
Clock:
5.27
